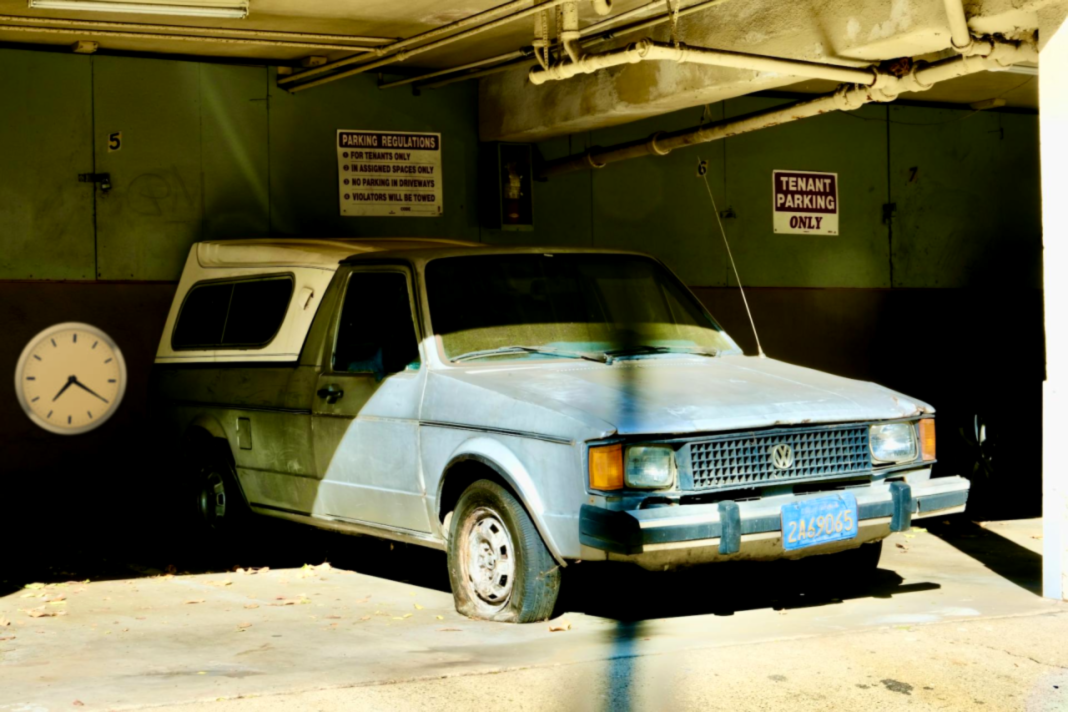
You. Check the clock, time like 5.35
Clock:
7.20
